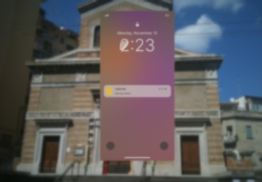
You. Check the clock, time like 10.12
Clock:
2.23
